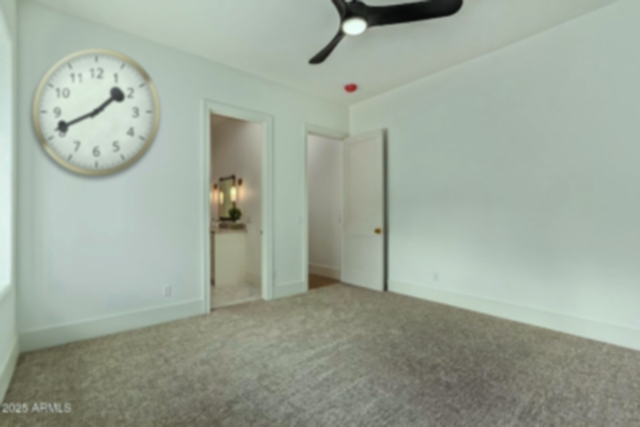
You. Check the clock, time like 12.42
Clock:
1.41
